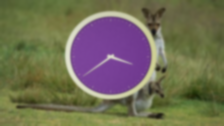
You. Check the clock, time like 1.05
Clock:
3.39
